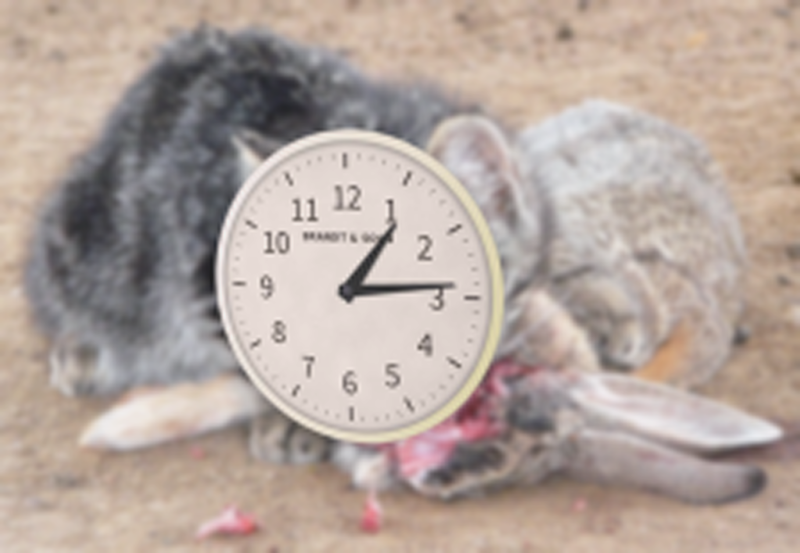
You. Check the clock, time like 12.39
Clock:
1.14
